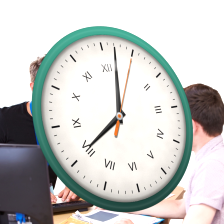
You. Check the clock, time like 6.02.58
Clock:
8.02.05
